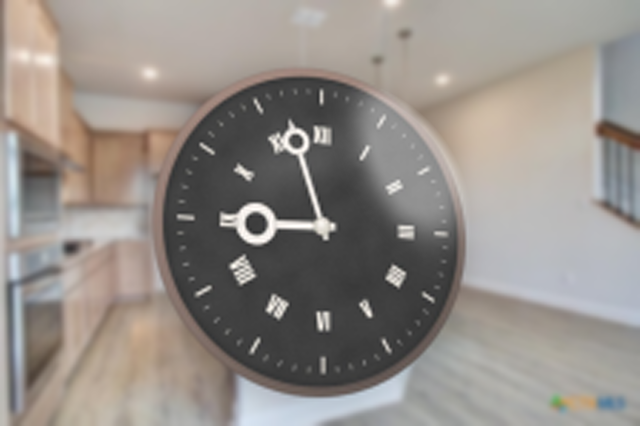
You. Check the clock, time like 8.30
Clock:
8.57
